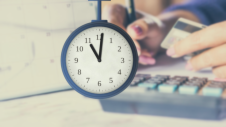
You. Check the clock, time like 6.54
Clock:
11.01
